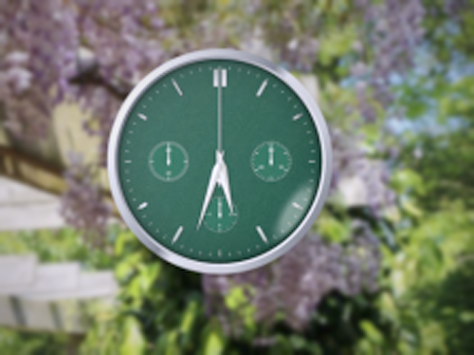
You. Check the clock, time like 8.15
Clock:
5.33
